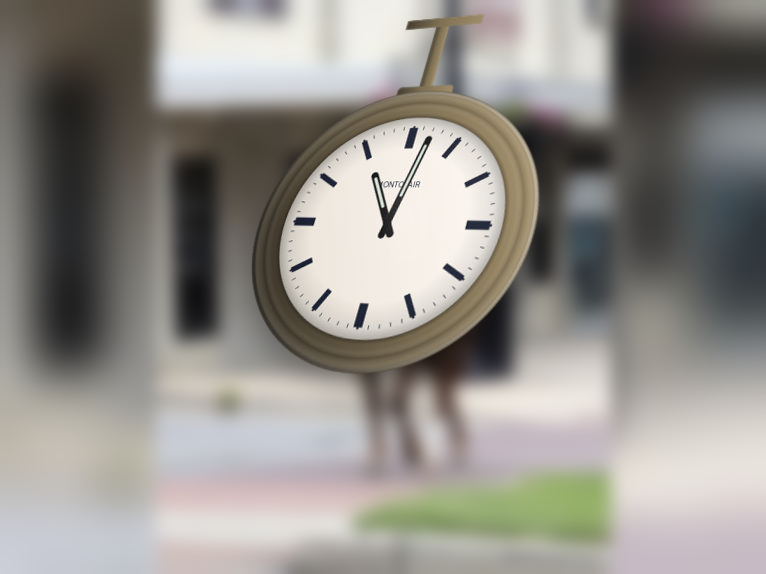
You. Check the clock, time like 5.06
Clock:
11.02
